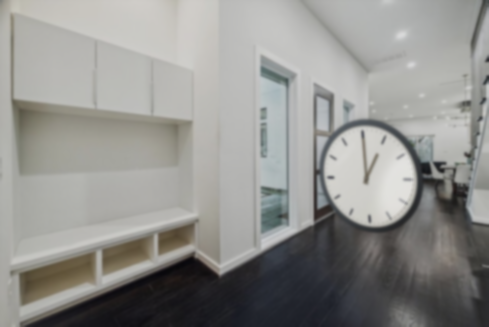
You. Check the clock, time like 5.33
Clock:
1.00
